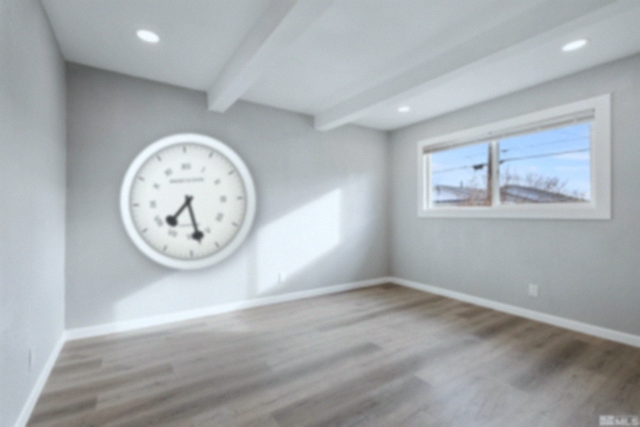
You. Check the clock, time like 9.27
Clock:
7.28
